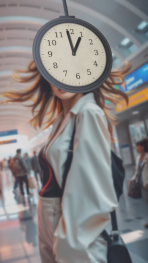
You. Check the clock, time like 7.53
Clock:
12.59
